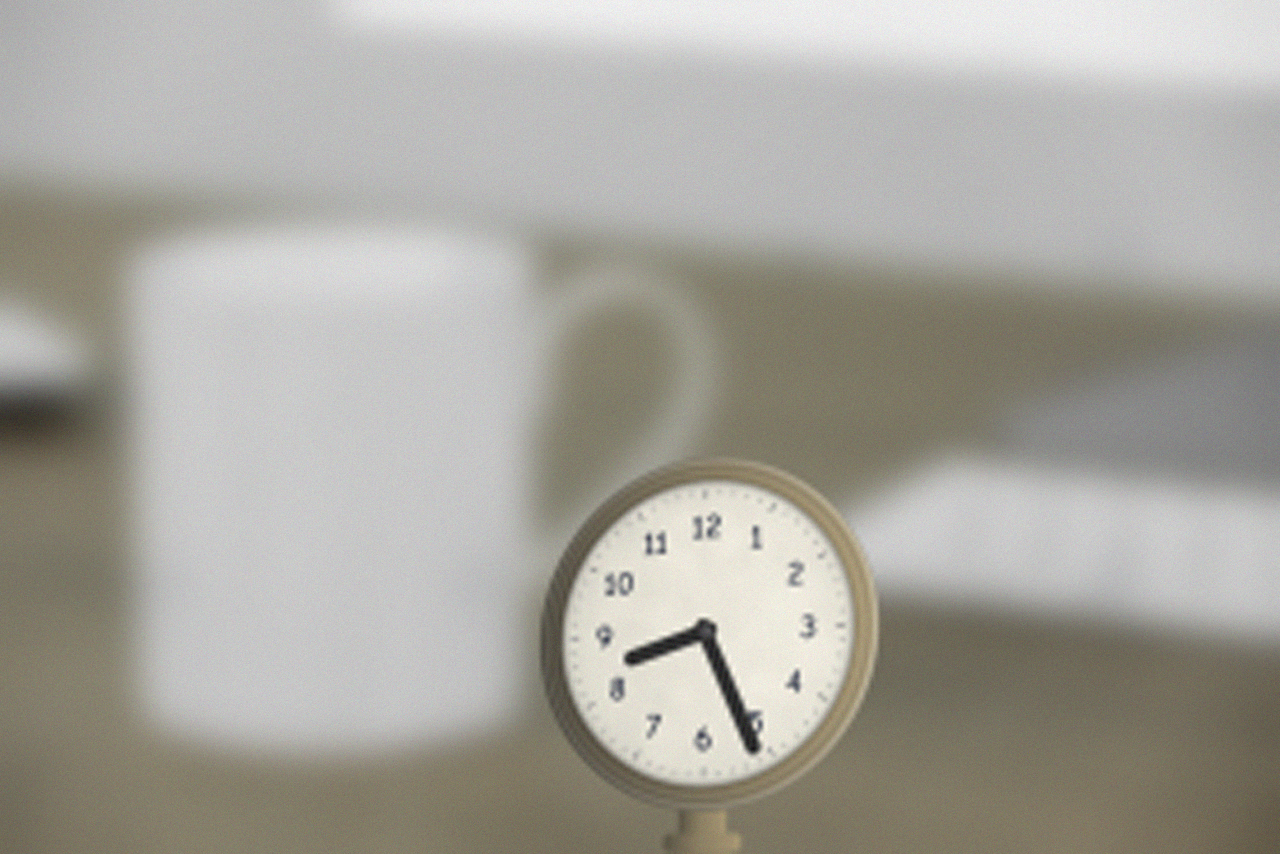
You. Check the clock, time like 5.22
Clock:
8.26
